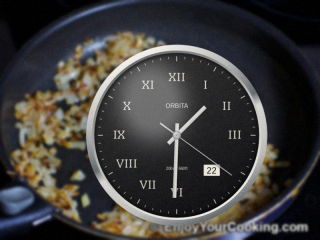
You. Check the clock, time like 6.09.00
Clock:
1.30.21
